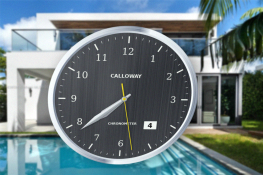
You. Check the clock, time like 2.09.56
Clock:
7.38.28
